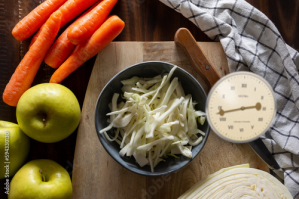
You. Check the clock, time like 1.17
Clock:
2.43
